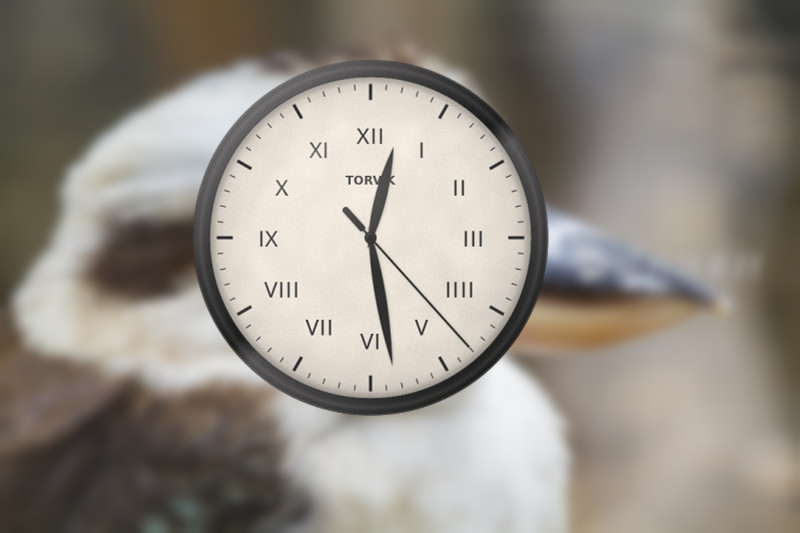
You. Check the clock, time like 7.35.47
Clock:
12.28.23
